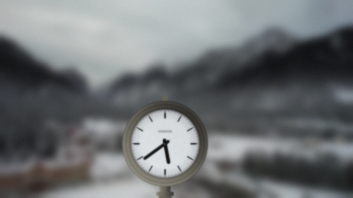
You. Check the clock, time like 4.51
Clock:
5.39
